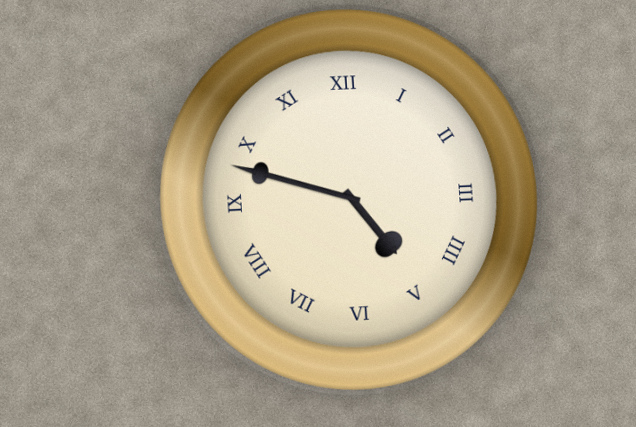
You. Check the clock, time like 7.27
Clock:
4.48
